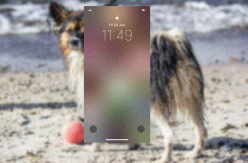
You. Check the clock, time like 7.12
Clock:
11.49
